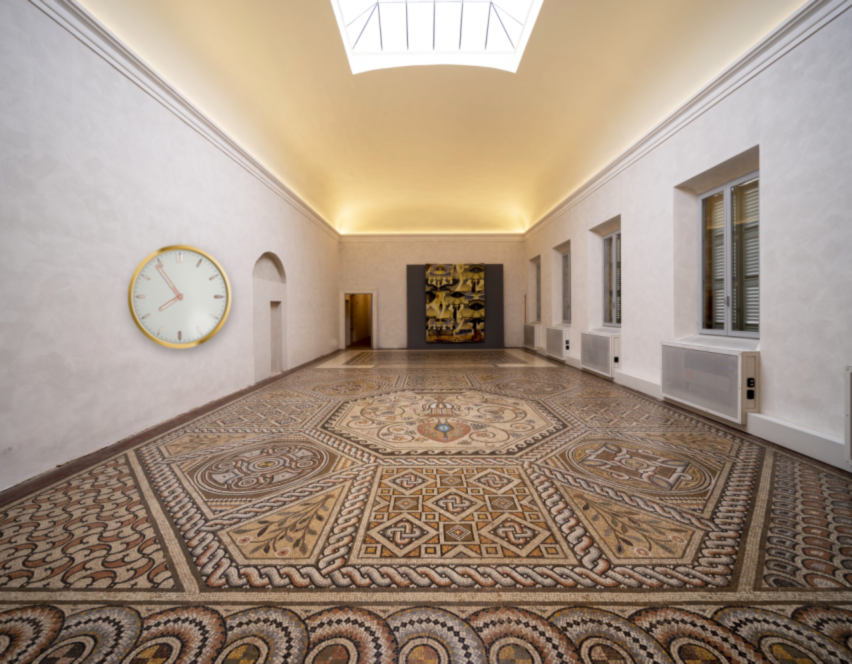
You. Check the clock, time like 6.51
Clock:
7.54
